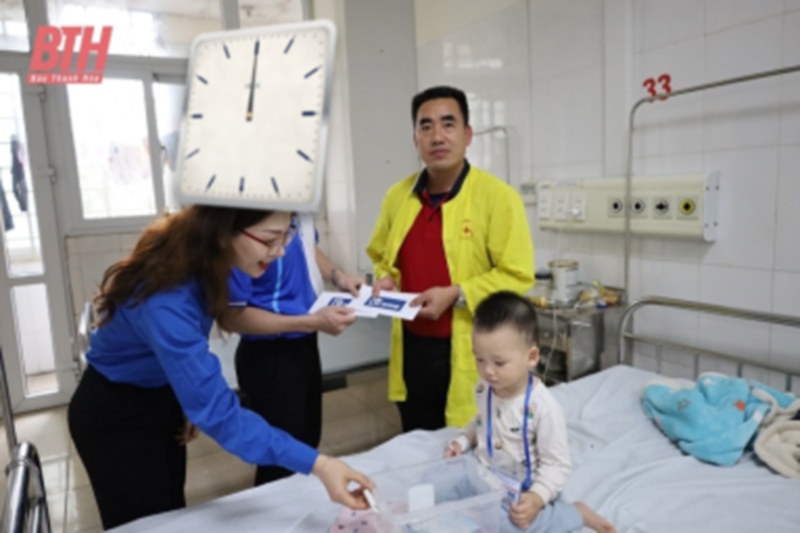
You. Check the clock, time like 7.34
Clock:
12.00
